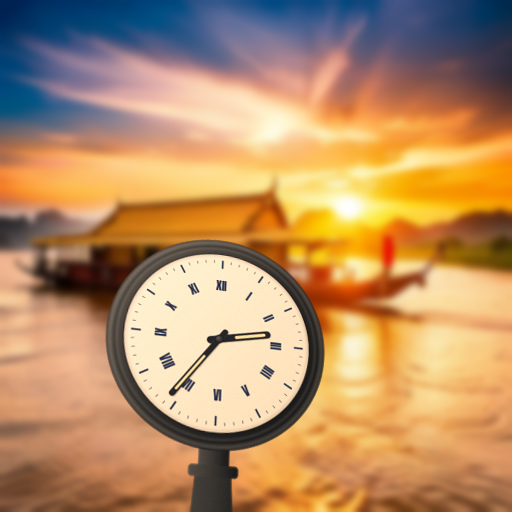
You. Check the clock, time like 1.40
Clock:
2.36
